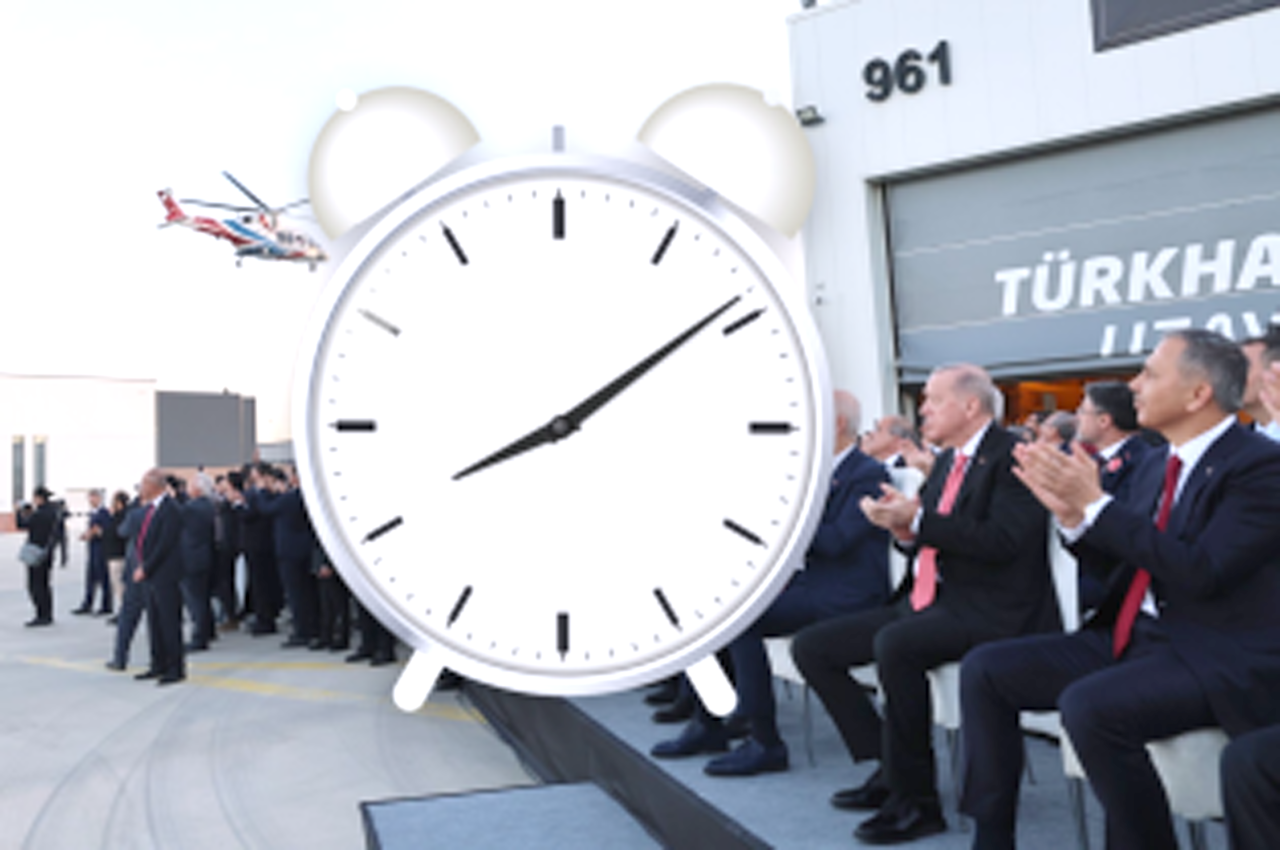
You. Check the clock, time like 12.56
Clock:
8.09
